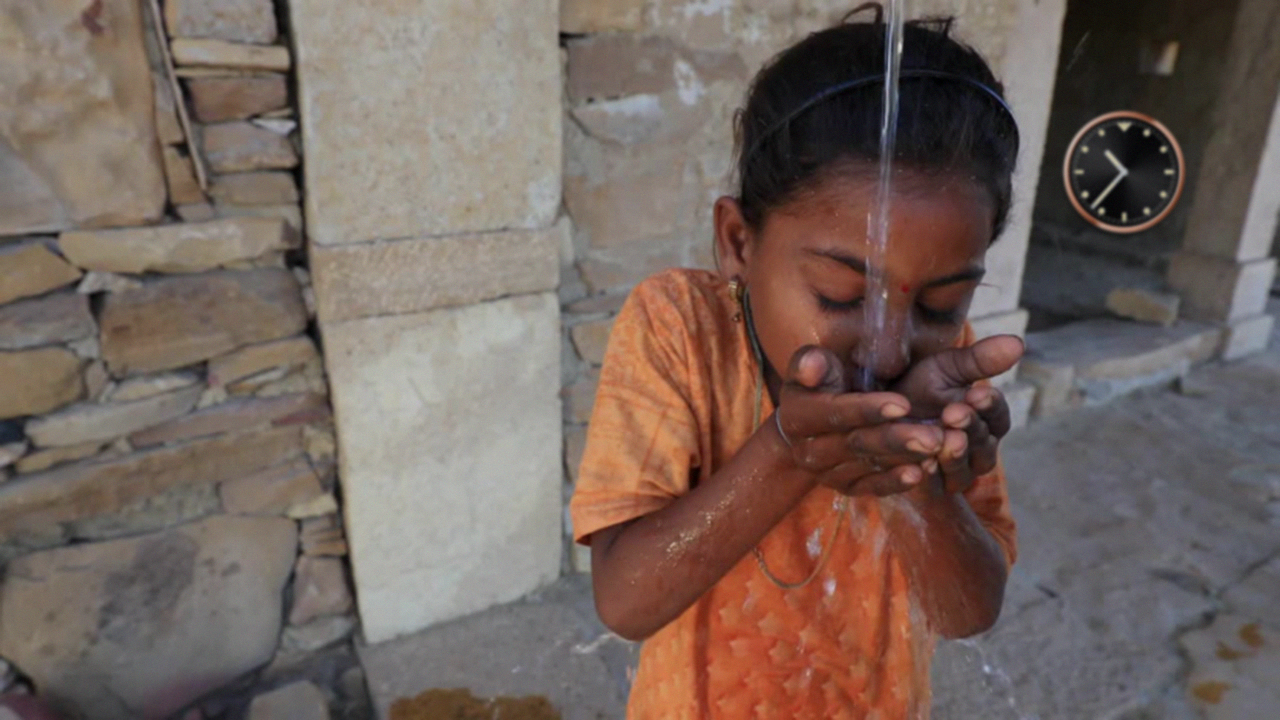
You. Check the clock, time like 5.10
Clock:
10.37
